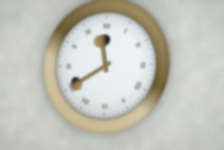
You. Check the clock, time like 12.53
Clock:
11.40
